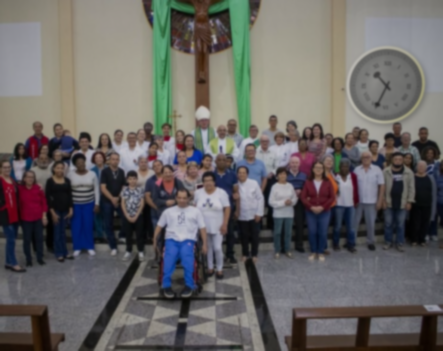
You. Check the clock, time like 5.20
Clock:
10.34
